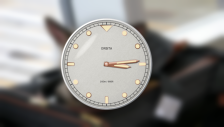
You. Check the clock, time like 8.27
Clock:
3.14
